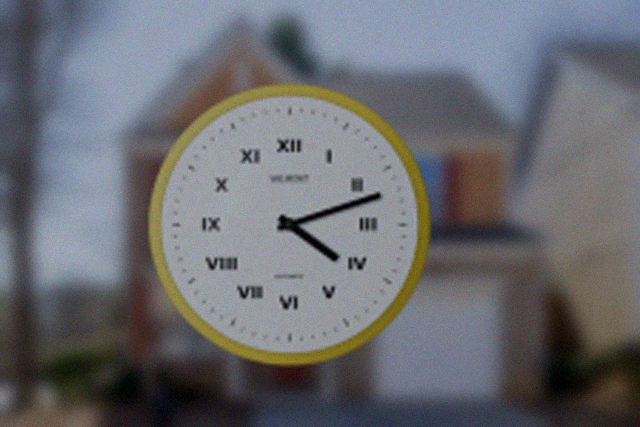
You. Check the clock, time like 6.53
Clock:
4.12
